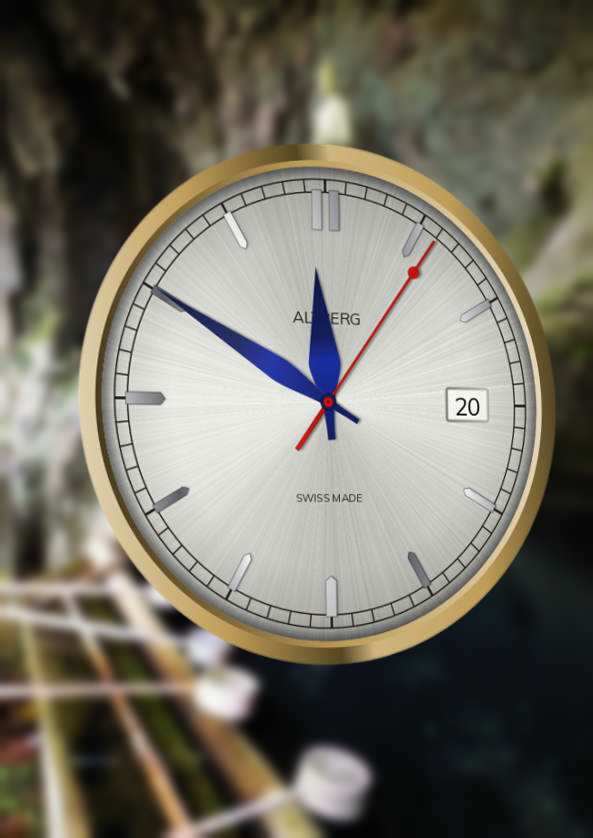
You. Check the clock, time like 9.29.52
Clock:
11.50.06
